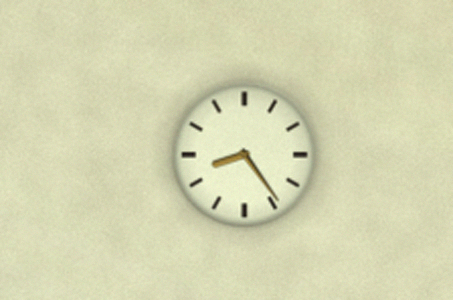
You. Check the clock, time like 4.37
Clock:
8.24
